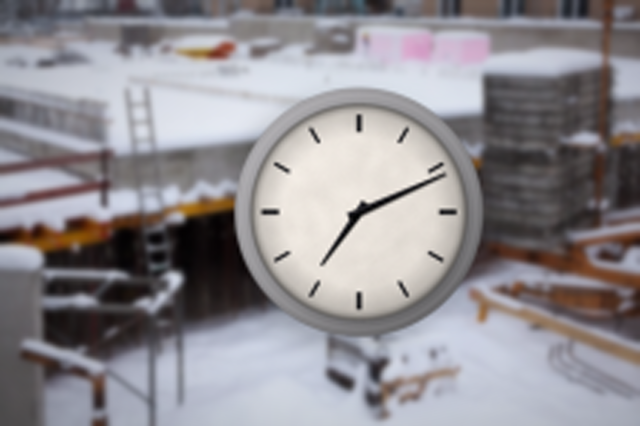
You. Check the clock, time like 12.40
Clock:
7.11
